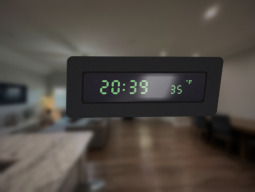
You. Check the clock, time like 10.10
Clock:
20.39
